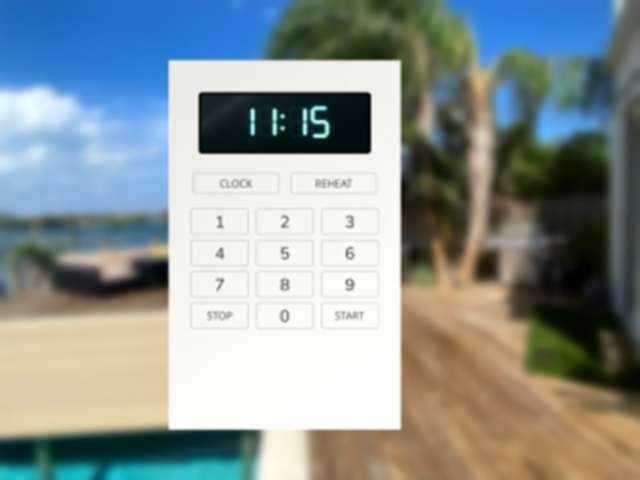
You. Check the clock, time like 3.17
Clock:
11.15
